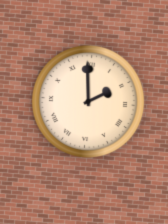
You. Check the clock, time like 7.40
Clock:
1.59
